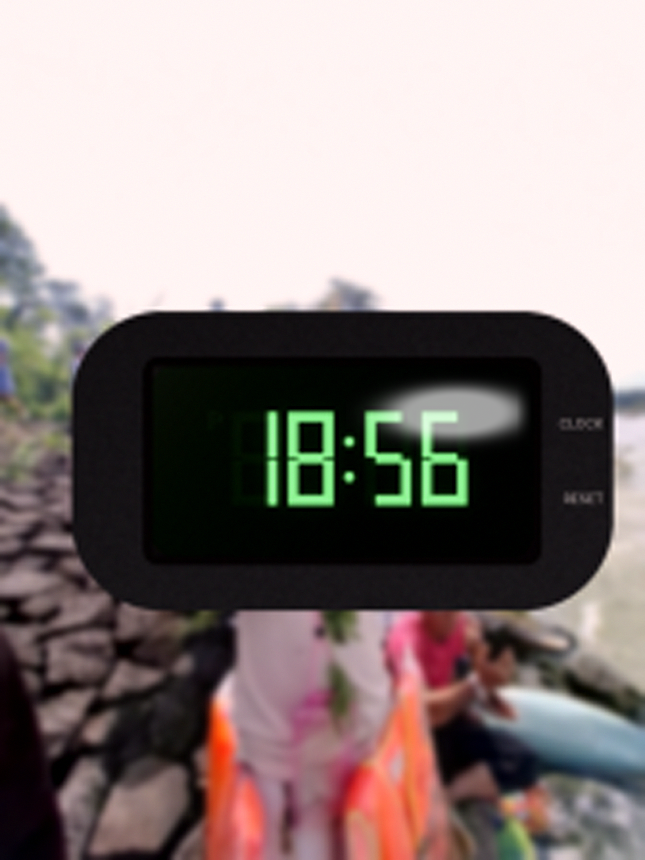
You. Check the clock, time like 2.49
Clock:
18.56
